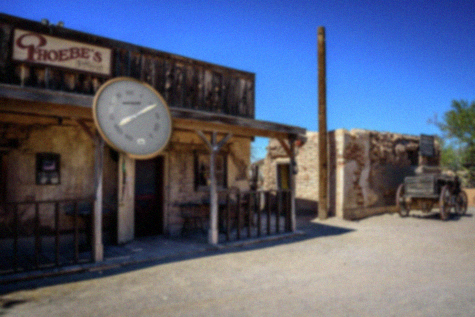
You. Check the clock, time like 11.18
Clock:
8.11
